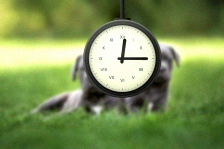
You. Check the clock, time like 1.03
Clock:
12.15
